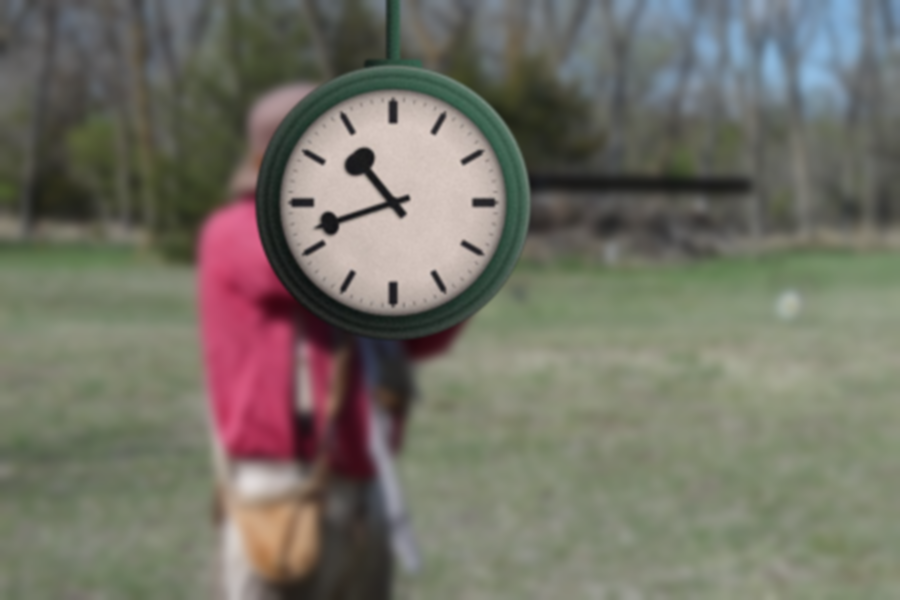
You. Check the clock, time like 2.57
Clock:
10.42
